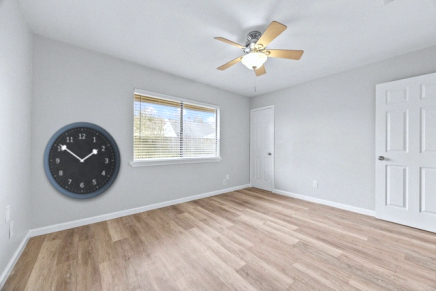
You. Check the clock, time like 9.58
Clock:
1.51
